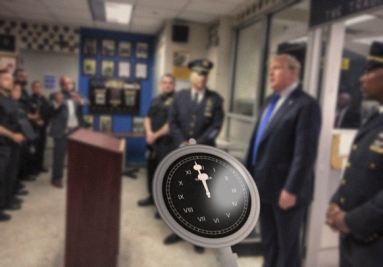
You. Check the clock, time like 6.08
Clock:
11.59
